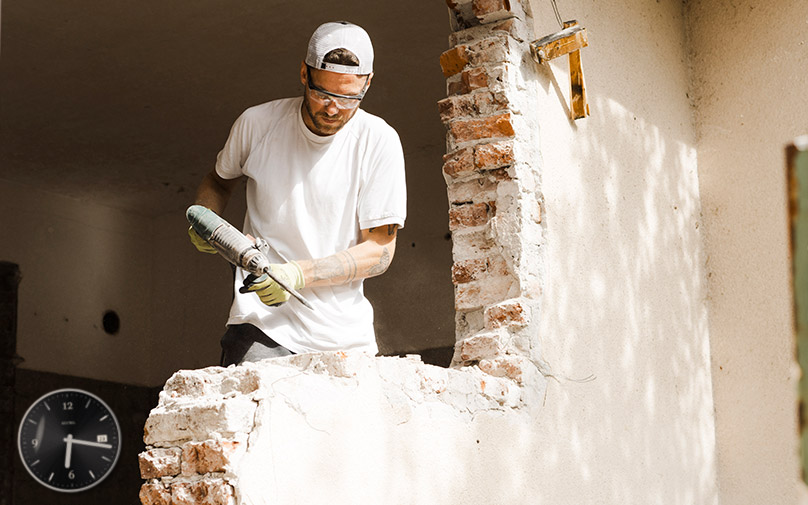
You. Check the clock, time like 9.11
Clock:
6.17
